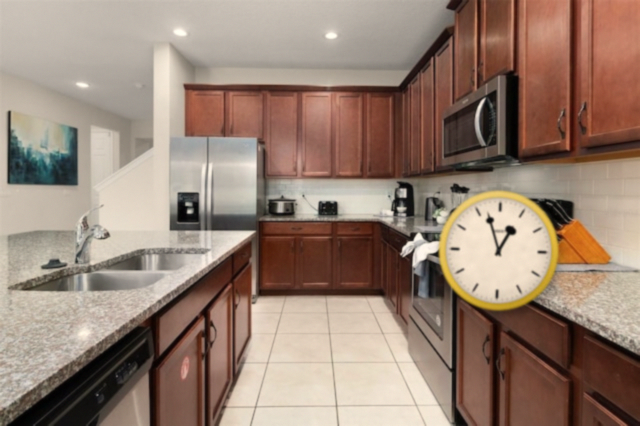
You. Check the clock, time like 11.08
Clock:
12.57
